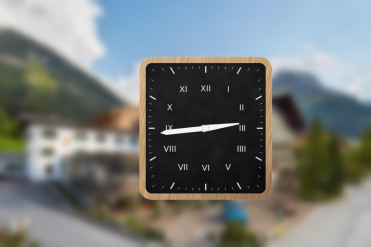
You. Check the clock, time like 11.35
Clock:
2.44
